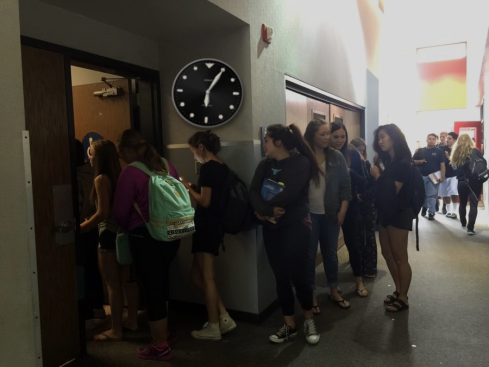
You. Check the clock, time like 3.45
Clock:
6.05
